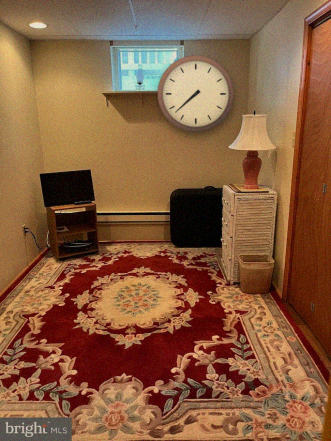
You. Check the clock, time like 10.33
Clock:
7.38
